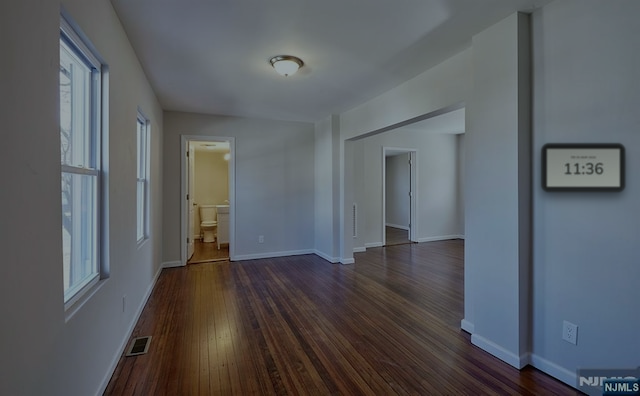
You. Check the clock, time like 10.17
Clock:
11.36
